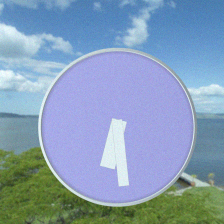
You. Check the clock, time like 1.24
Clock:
6.29
